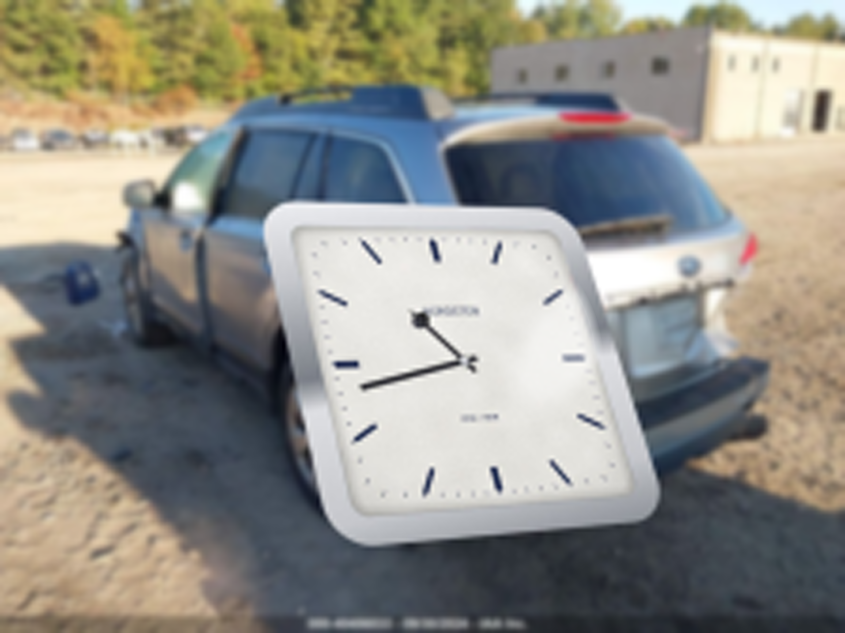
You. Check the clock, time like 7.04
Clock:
10.43
